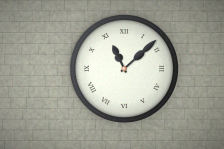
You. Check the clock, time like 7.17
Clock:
11.08
